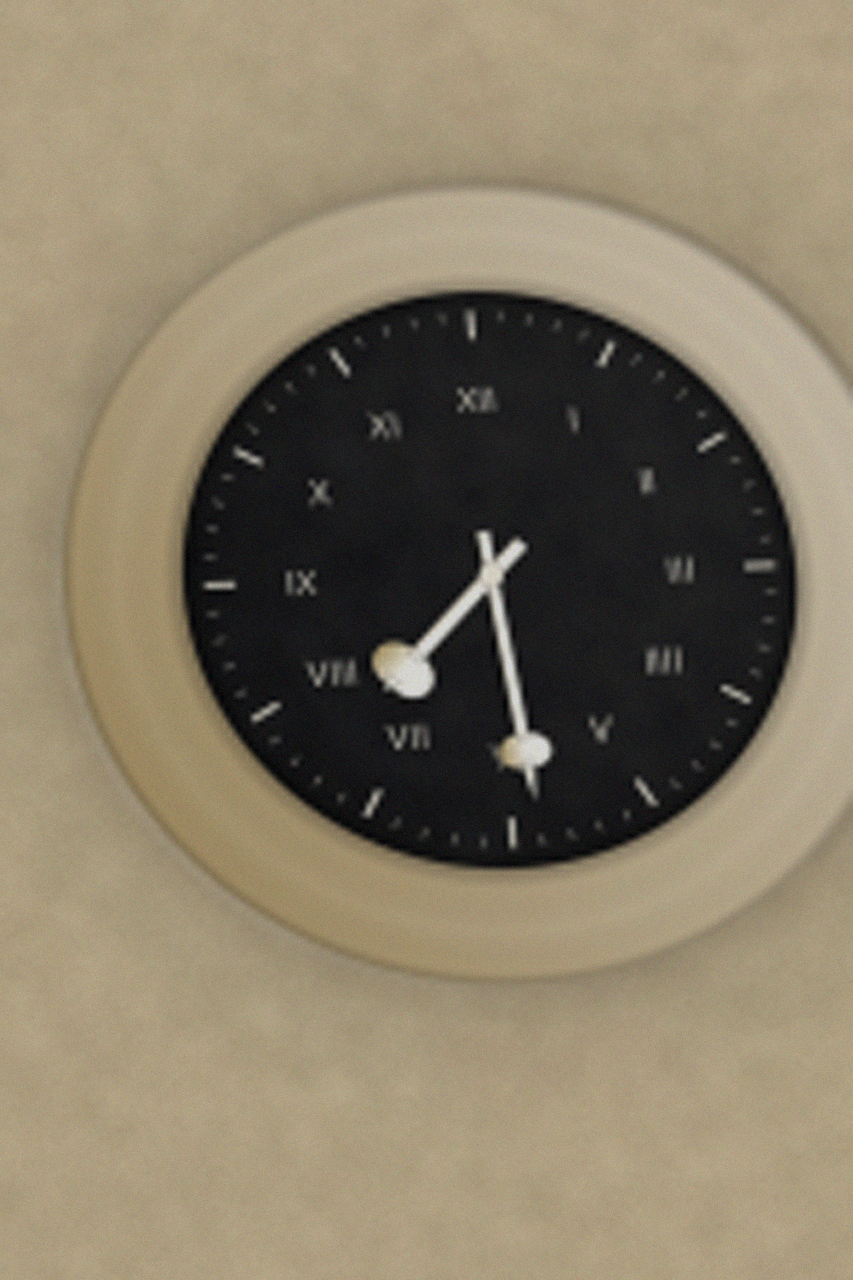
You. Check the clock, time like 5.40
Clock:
7.29
